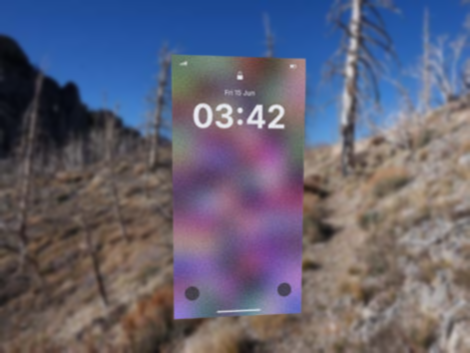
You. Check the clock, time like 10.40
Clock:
3.42
